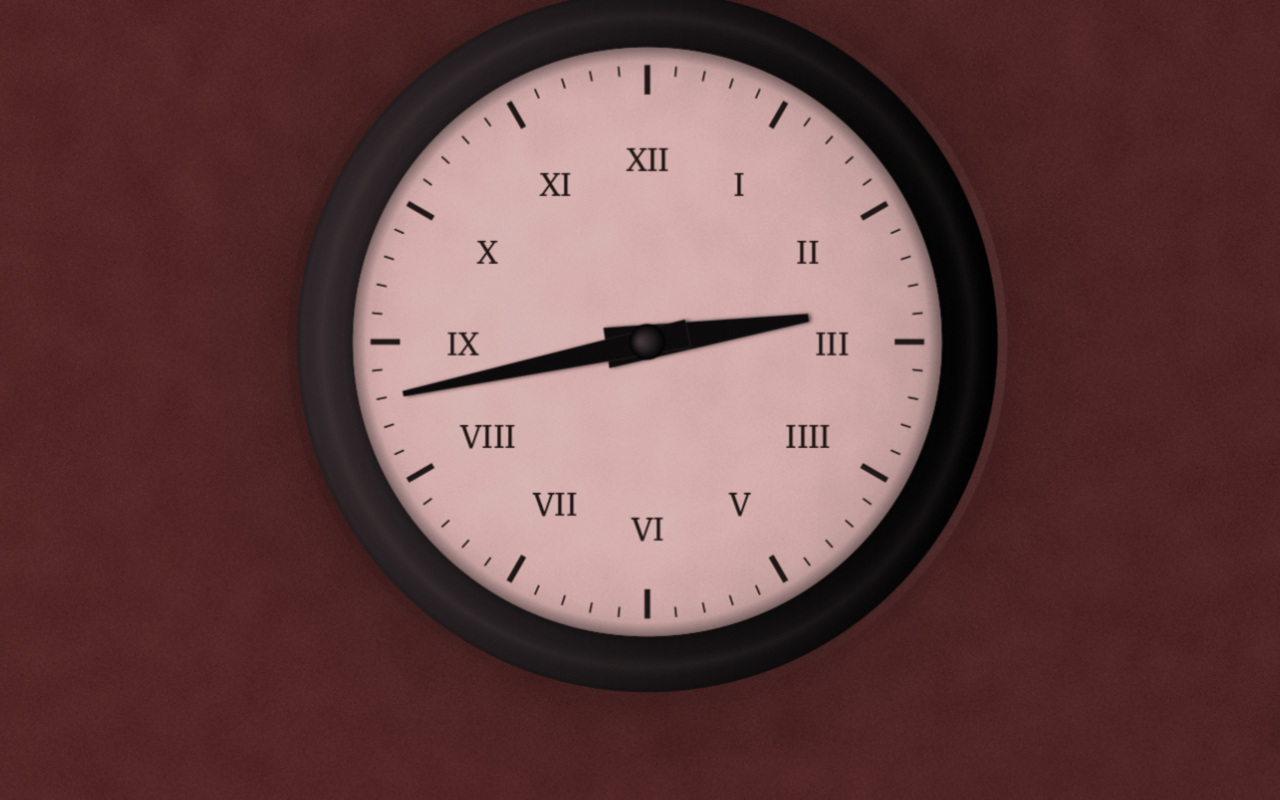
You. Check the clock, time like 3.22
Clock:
2.43
